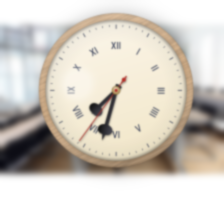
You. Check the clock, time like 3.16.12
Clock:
7.32.36
